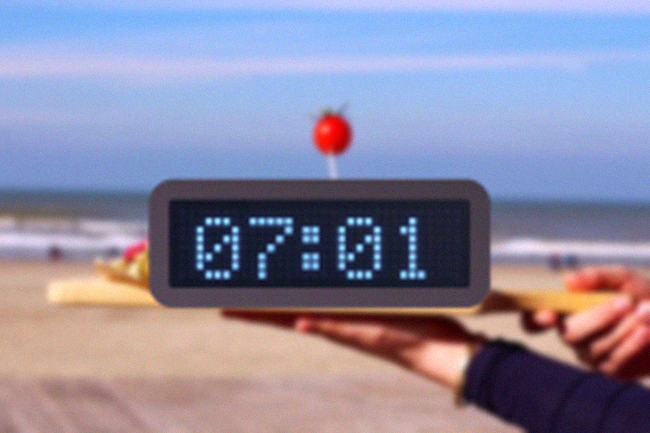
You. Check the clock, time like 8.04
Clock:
7.01
